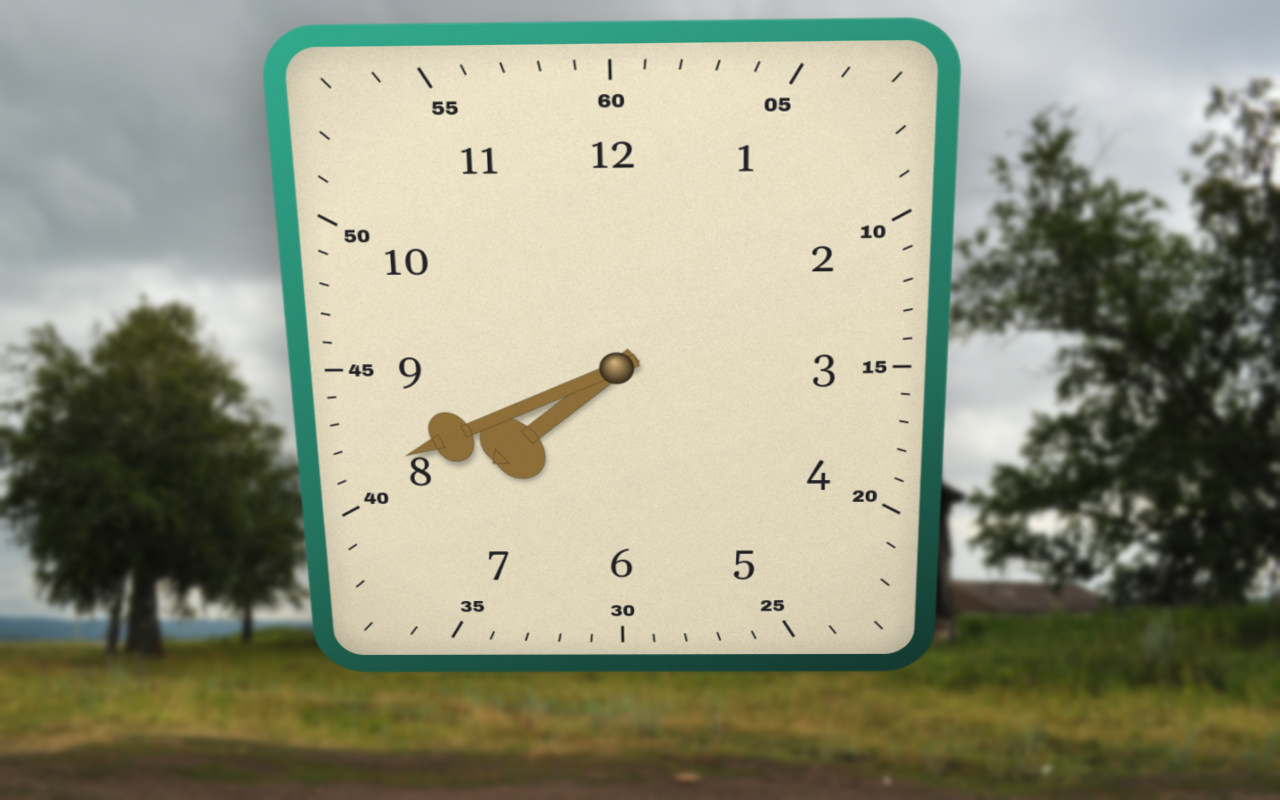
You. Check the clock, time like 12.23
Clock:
7.41
